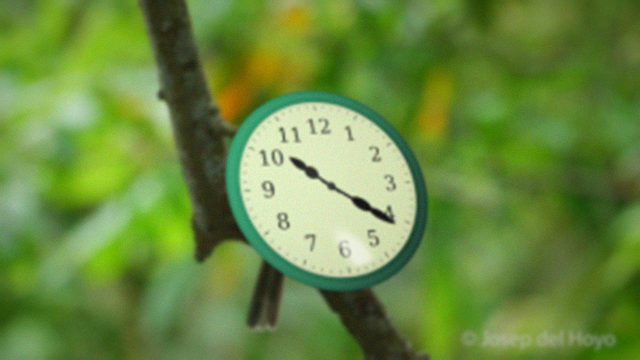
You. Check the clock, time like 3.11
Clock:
10.21
